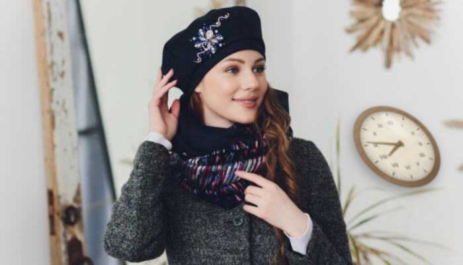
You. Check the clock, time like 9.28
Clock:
7.46
